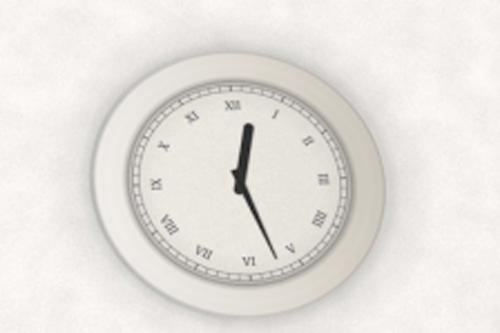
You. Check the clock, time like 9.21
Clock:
12.27
